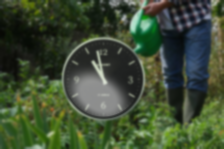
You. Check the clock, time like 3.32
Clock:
10.58
